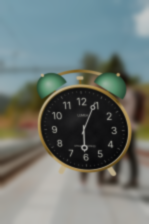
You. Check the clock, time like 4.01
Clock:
6.04
